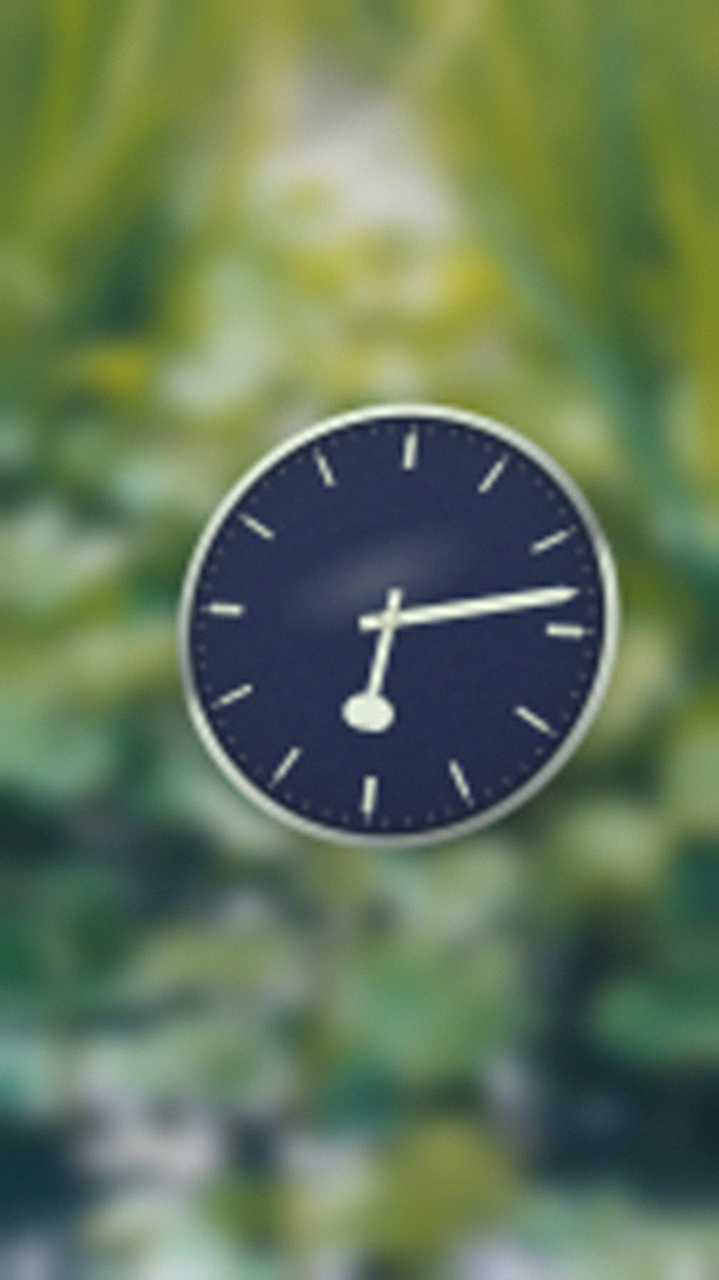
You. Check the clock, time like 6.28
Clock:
6.13
